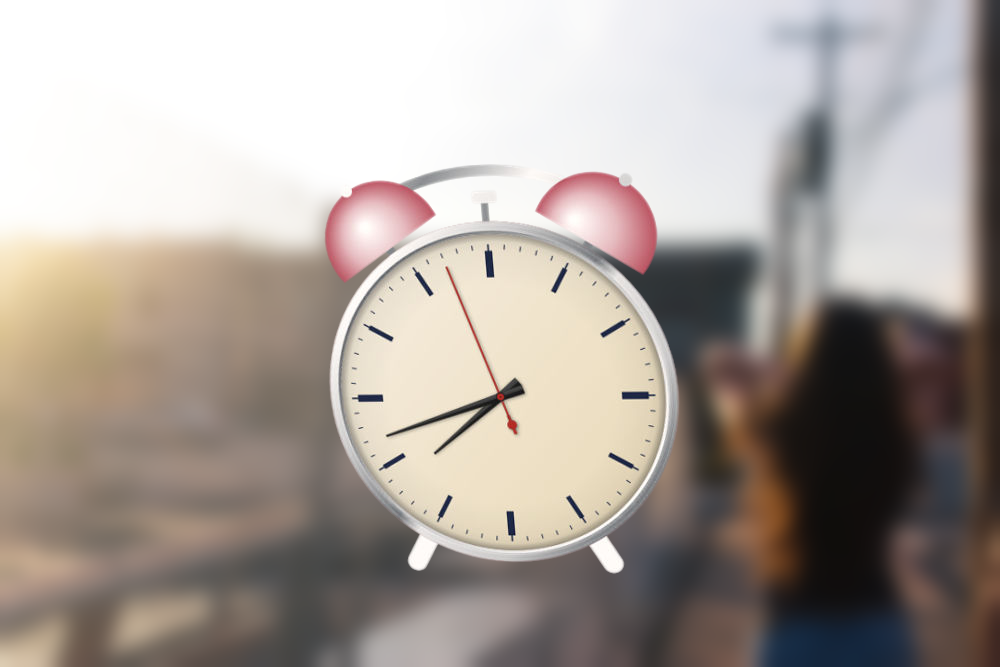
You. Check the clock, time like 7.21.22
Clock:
7.41.57
